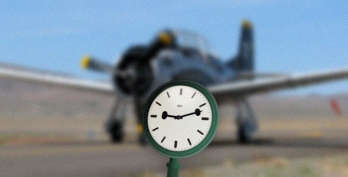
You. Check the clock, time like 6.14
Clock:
9.12
